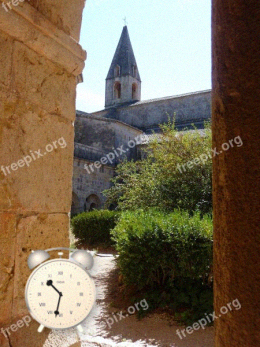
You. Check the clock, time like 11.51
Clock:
10.32
